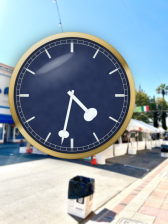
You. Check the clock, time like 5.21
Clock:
4.32
